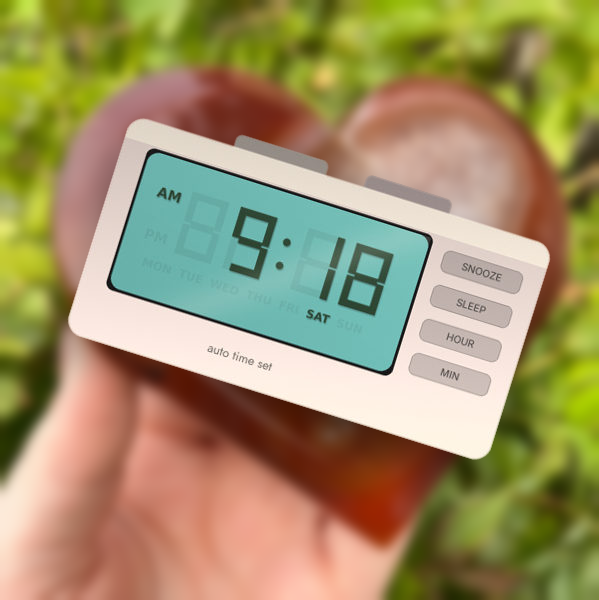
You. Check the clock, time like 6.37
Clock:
9.18
